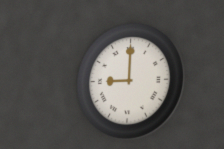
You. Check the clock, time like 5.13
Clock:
9.00
